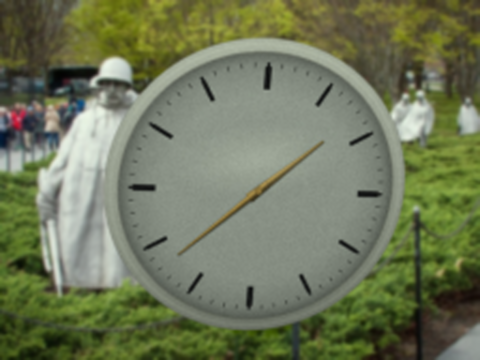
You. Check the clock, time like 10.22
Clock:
1.38
